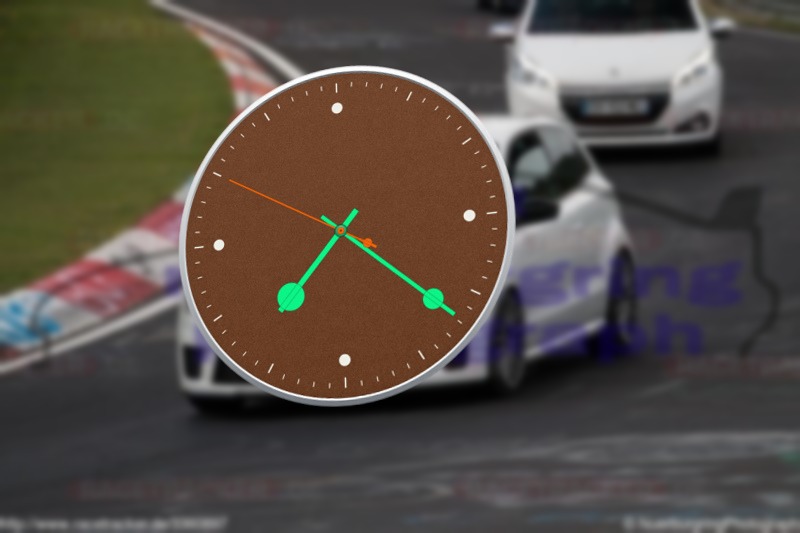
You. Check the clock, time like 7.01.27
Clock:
7.21.50
